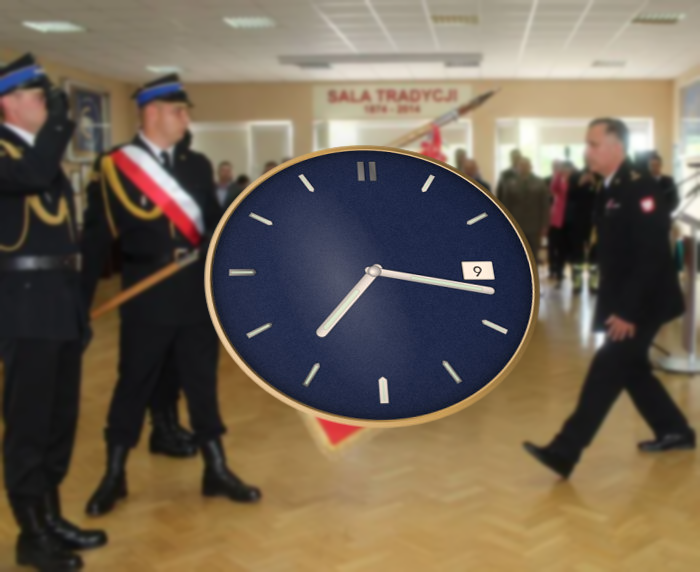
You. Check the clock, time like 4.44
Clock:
7.17
